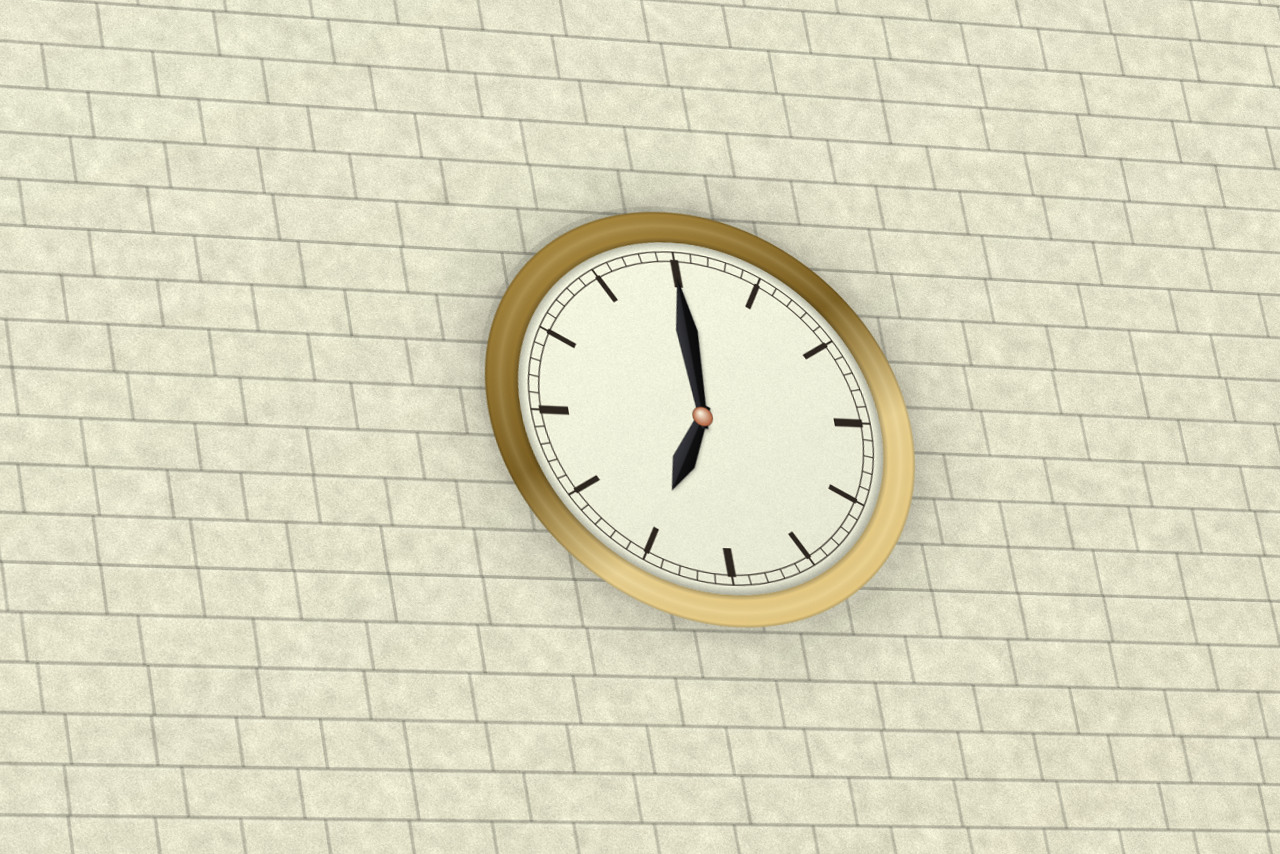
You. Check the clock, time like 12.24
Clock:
7.00
